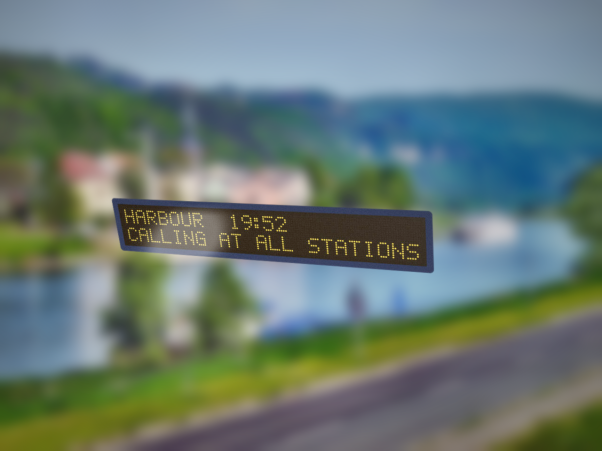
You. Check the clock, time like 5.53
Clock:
19.52
